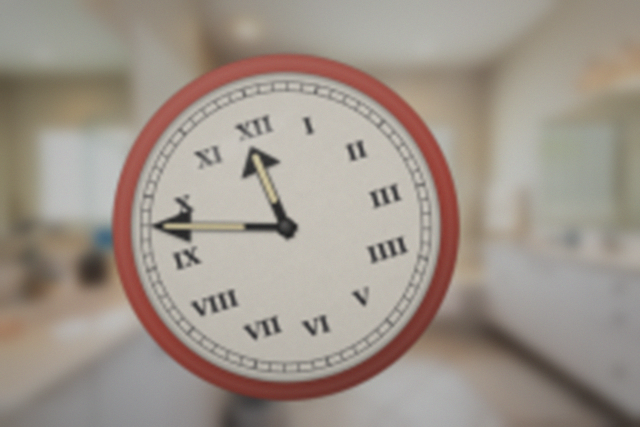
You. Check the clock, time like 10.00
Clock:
11.48
